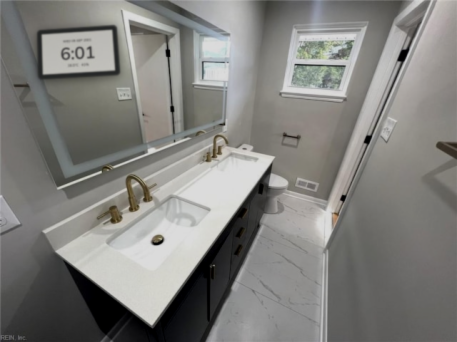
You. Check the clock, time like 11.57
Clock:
6.01
